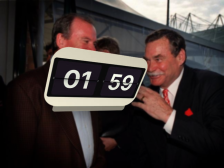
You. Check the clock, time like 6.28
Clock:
1.59
